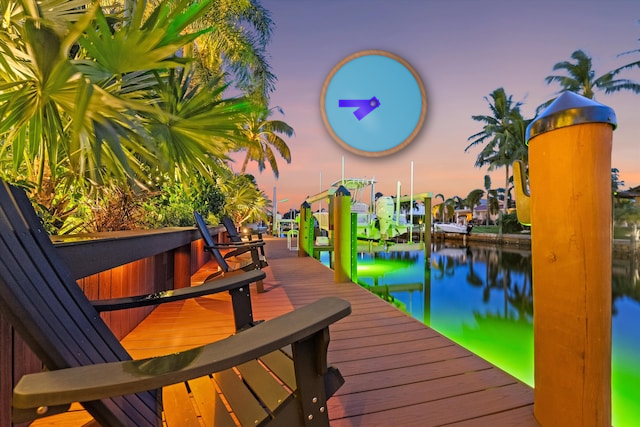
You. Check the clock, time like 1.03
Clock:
7.45
